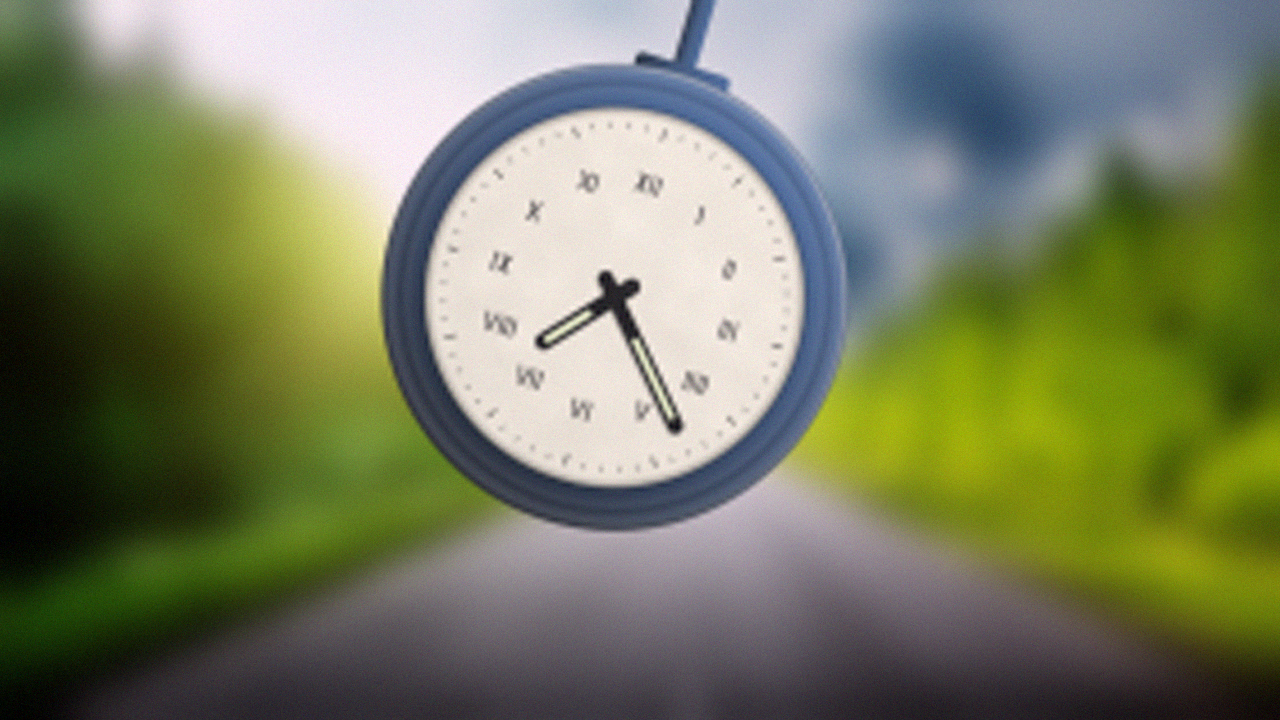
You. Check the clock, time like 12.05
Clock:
7.23
